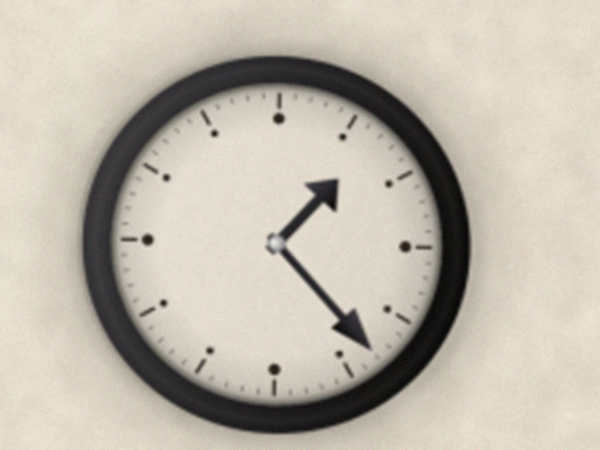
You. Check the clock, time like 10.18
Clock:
1.23
